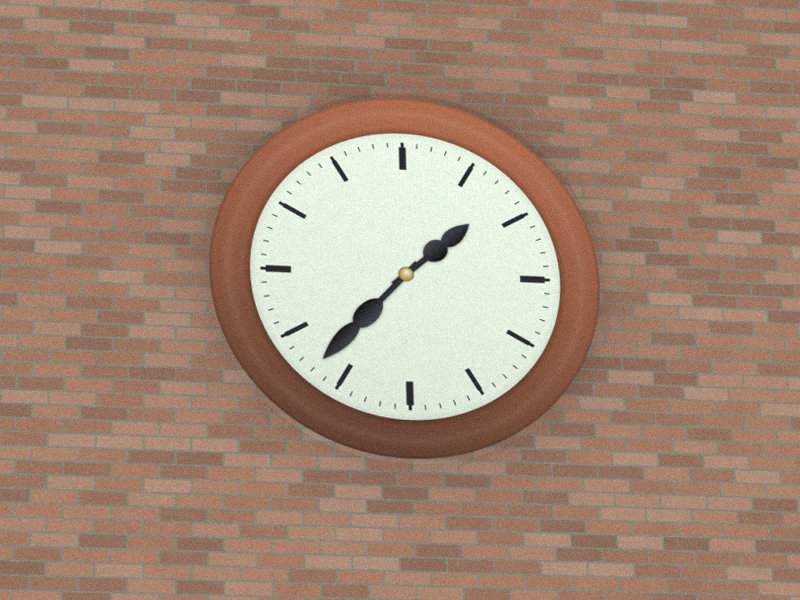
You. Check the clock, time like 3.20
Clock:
1.37
